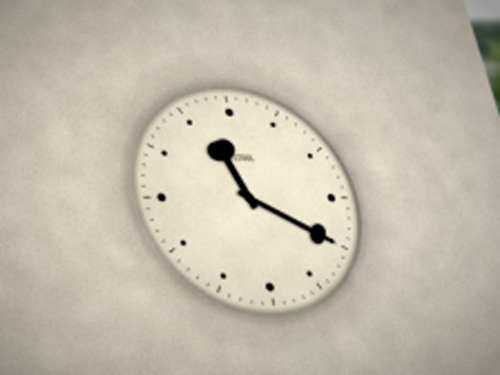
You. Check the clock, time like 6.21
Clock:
11.20
